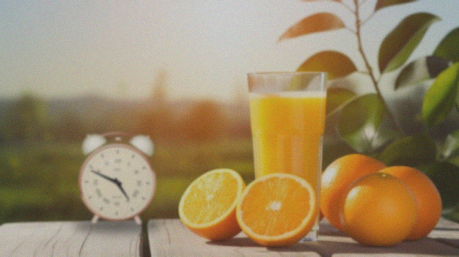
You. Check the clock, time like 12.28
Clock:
4.49
